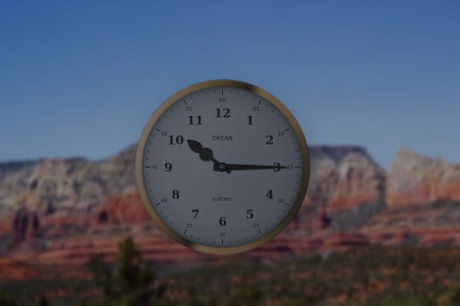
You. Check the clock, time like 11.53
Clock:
10.15
